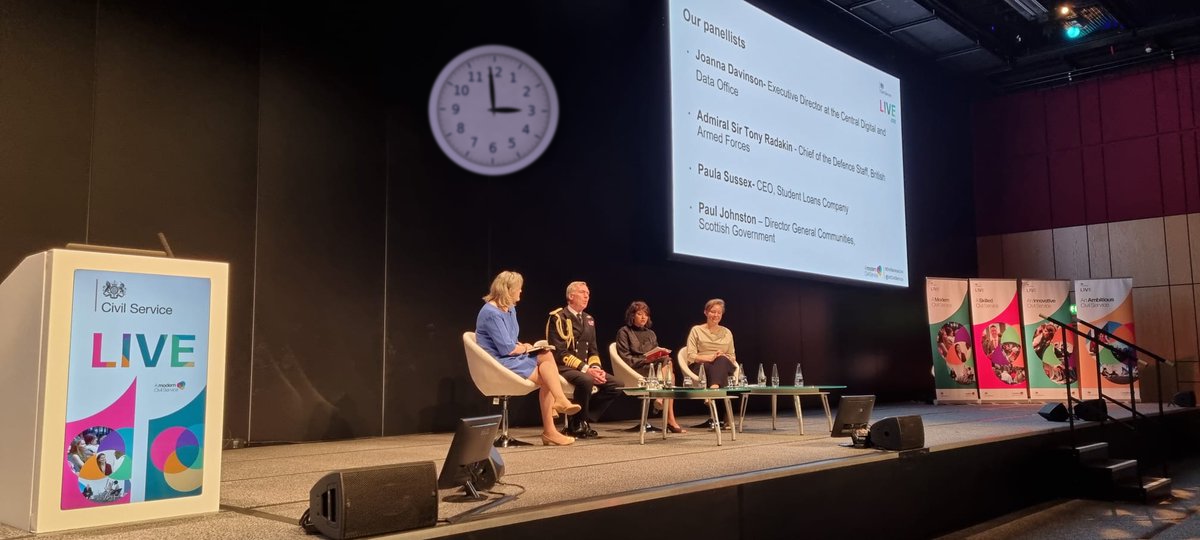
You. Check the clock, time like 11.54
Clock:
2.59
